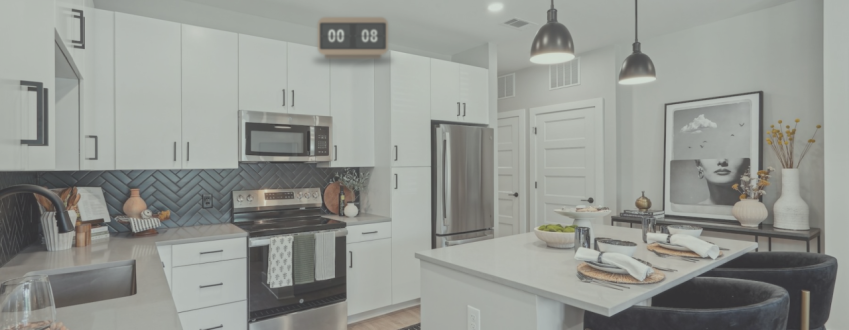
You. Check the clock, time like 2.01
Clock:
0.08
